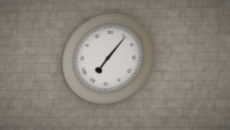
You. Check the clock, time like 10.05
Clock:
7.06
